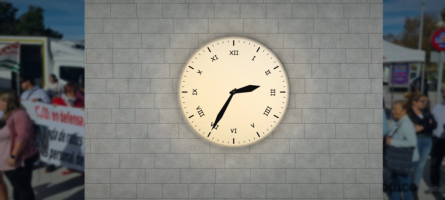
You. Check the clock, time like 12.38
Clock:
2.35
